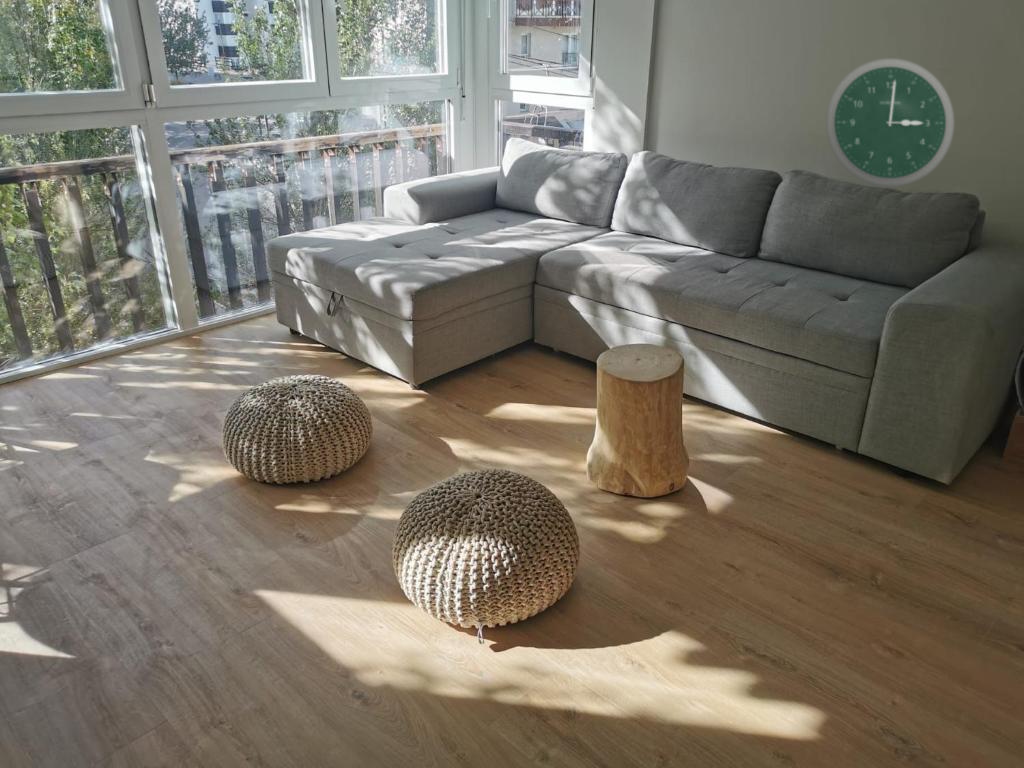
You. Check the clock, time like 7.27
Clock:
3.01
